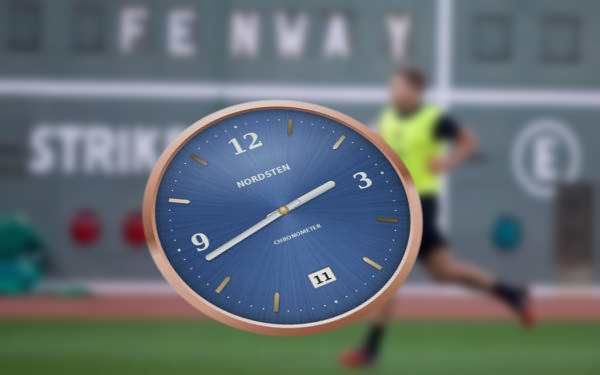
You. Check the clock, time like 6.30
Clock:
2.43
